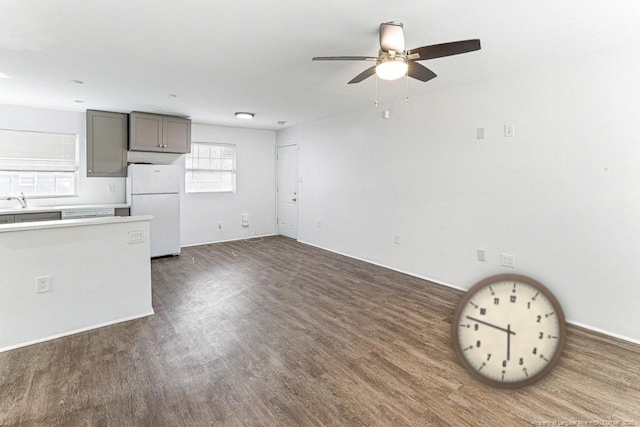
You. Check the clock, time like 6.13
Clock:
5.47
